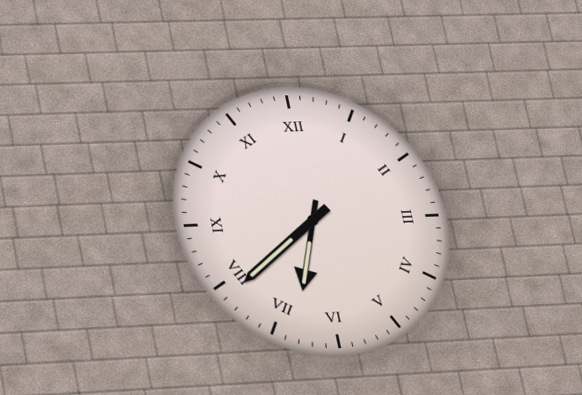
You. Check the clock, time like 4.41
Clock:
6.39
